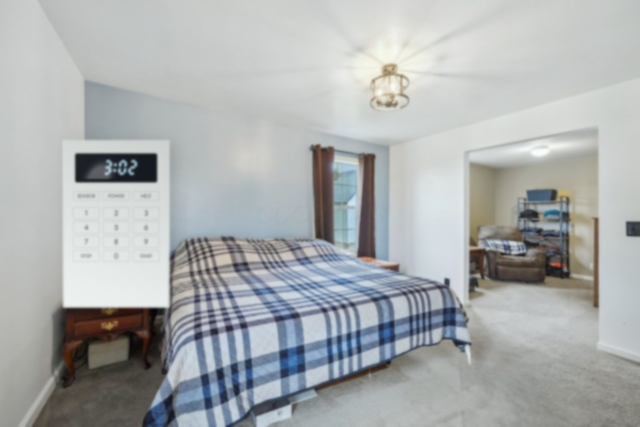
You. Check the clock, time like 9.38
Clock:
3.02
